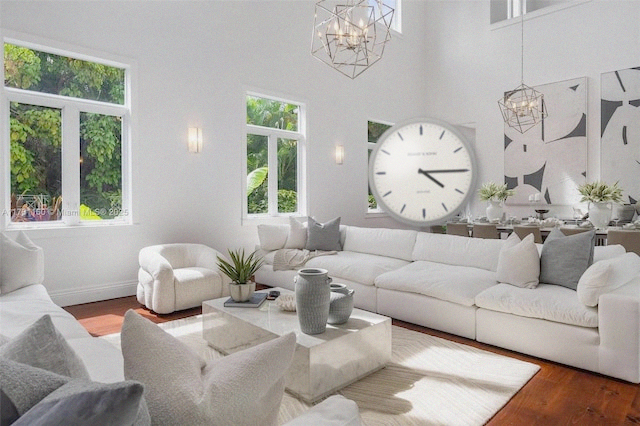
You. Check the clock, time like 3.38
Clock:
4.15
